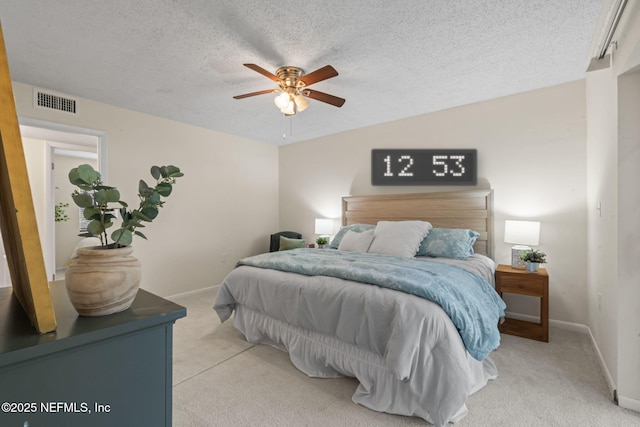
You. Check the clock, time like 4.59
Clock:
12.53
